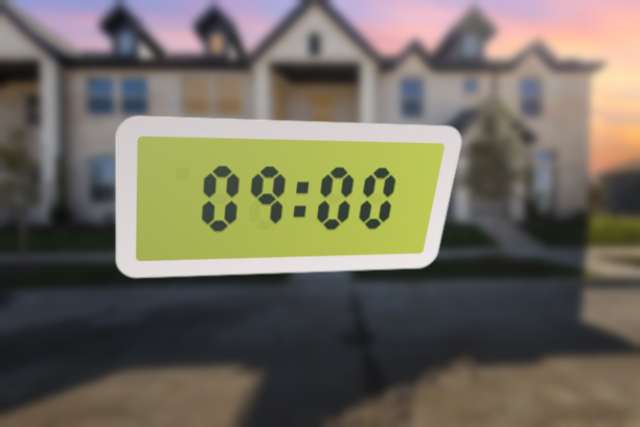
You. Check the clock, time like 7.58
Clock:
9.00
